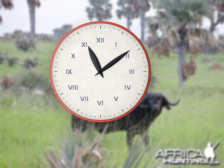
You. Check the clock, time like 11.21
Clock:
11.09
